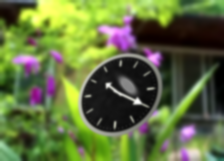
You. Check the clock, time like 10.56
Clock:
10.20
